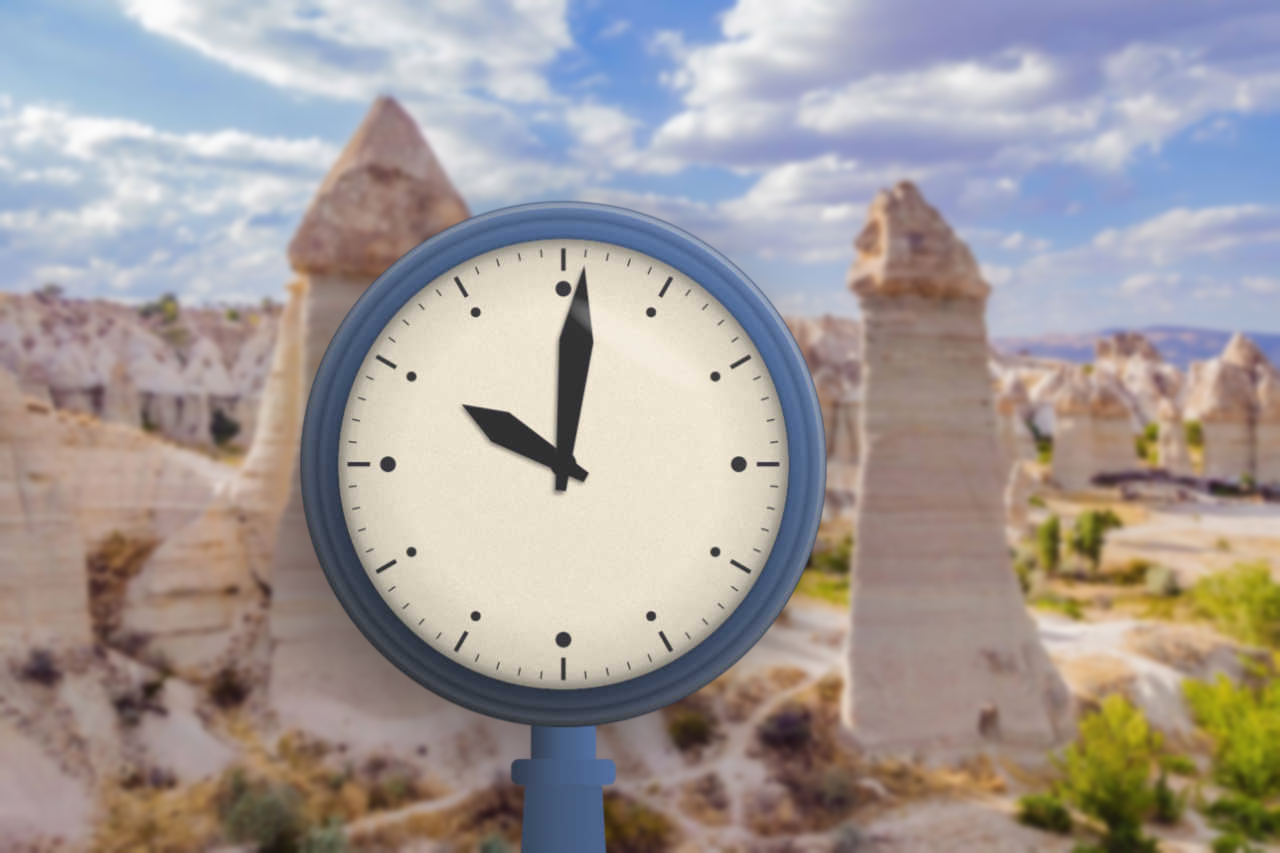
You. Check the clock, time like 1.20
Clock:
10.01
